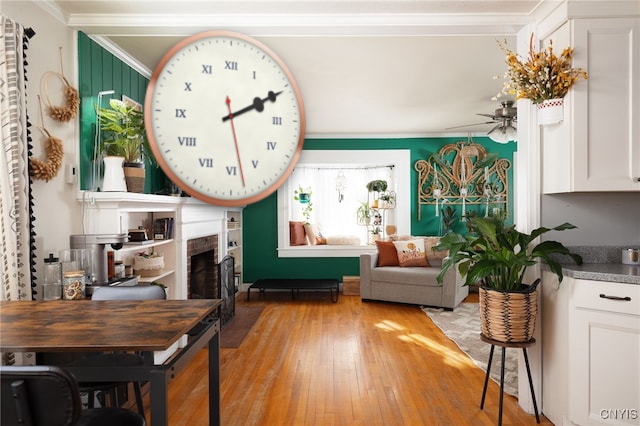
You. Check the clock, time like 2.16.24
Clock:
2.10.28
